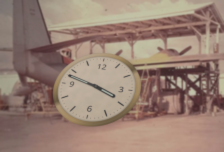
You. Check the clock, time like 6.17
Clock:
3.48
